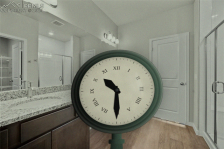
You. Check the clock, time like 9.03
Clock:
10.30
